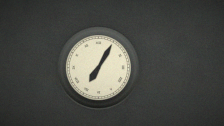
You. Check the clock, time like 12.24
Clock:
7.05
